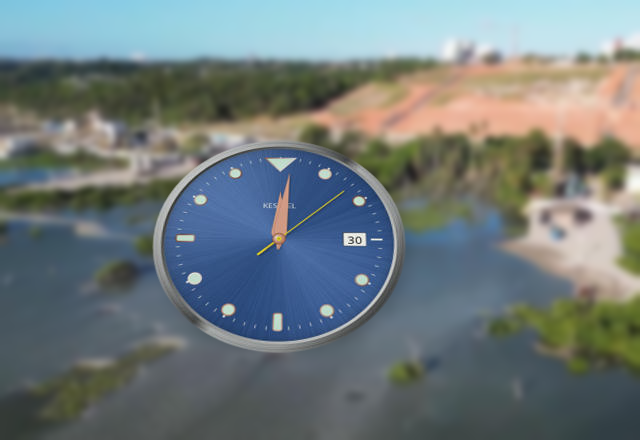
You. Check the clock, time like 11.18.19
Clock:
12.01.08
